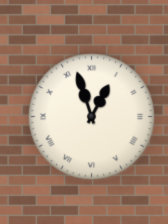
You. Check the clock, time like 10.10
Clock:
12.57
